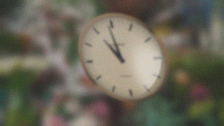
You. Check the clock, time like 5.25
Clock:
10.59
